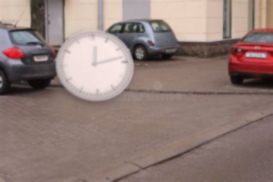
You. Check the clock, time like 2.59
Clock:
12.13
